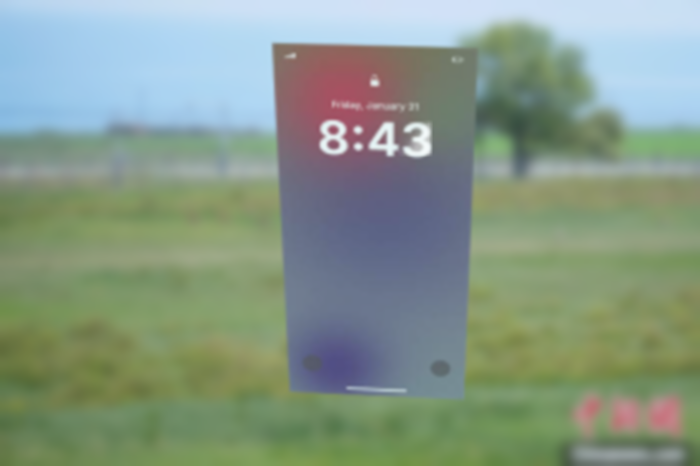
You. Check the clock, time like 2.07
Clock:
8.43
